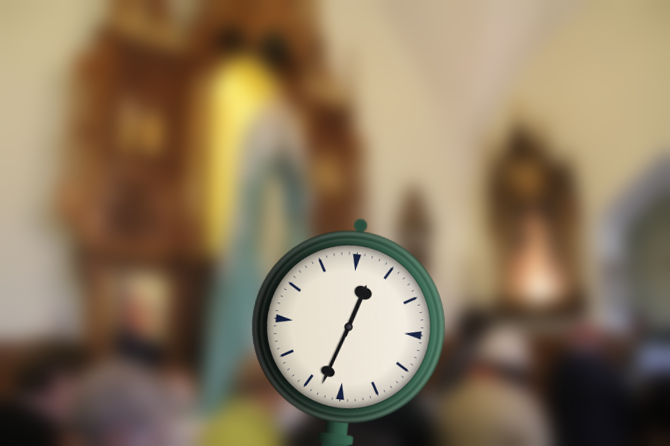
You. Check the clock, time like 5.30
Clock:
12.33
